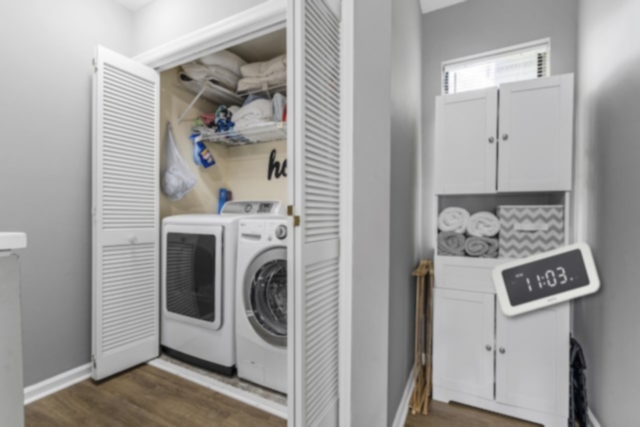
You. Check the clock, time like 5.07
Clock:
11.03
